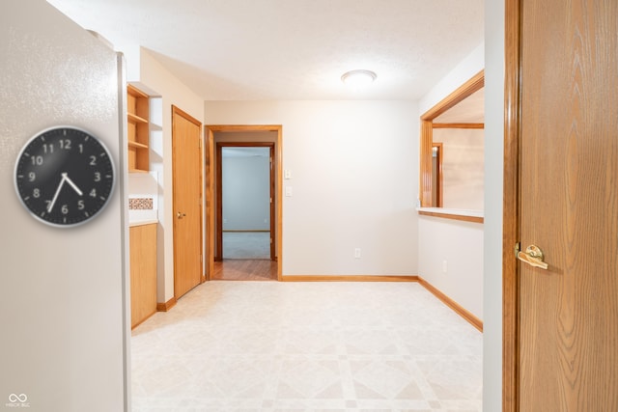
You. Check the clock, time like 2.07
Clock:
4.34
